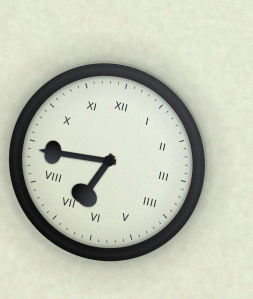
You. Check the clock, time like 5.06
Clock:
6.44
